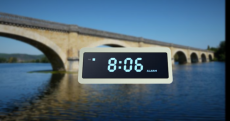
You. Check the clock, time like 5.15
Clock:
8.06
